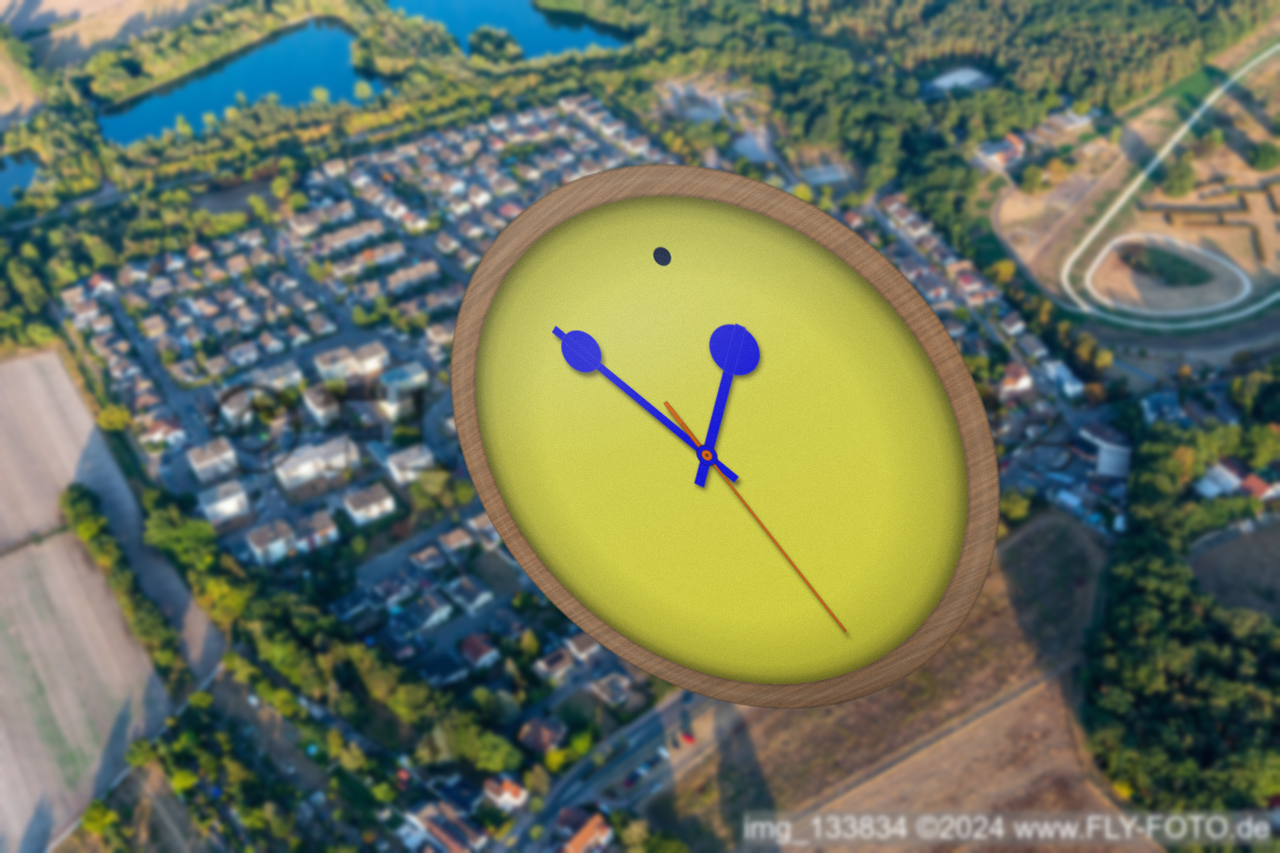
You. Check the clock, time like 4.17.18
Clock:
12.52.25
